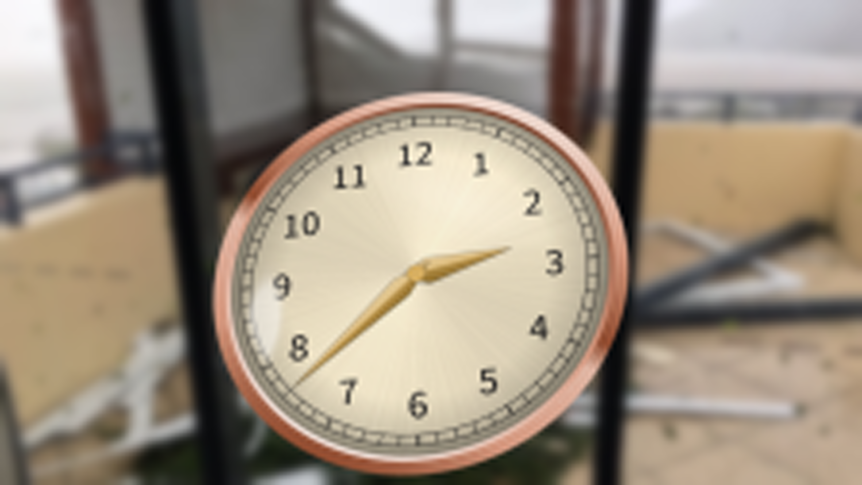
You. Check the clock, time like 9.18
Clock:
2.38
